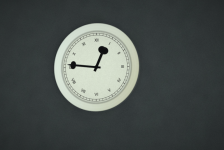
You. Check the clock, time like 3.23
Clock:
12.46
